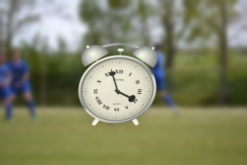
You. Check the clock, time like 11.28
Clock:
3.57
